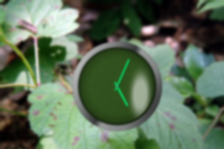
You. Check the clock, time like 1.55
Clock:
5.04
